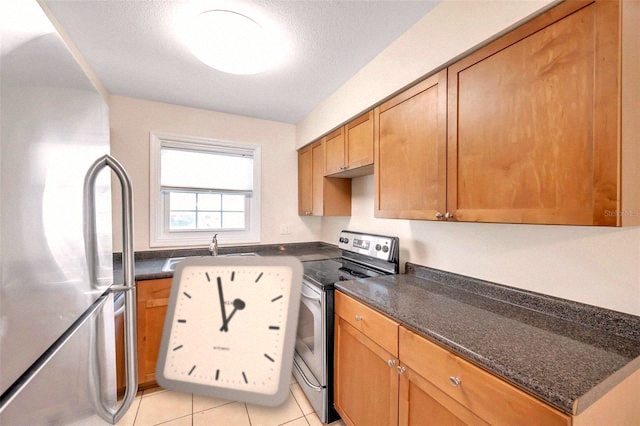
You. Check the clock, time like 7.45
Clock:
12.57
